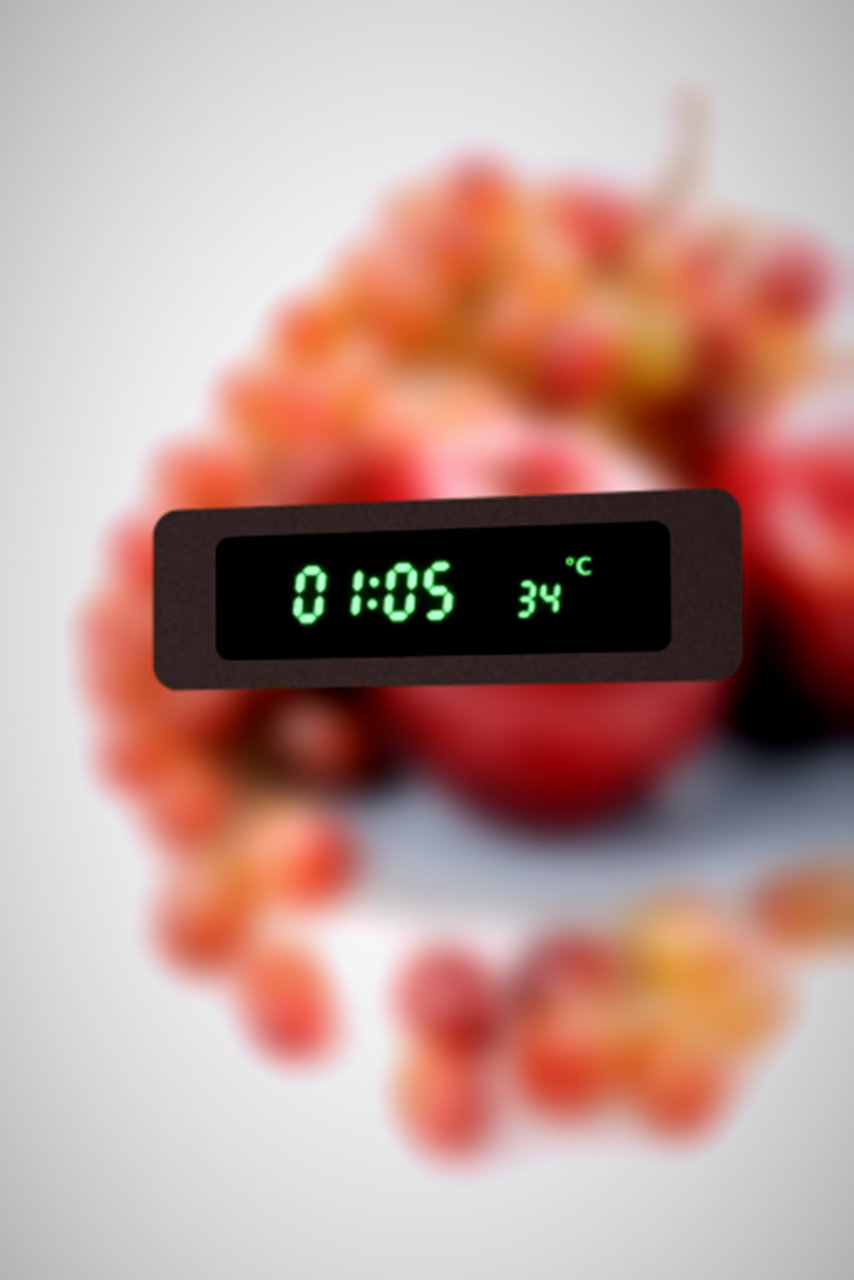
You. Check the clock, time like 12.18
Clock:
1.05
